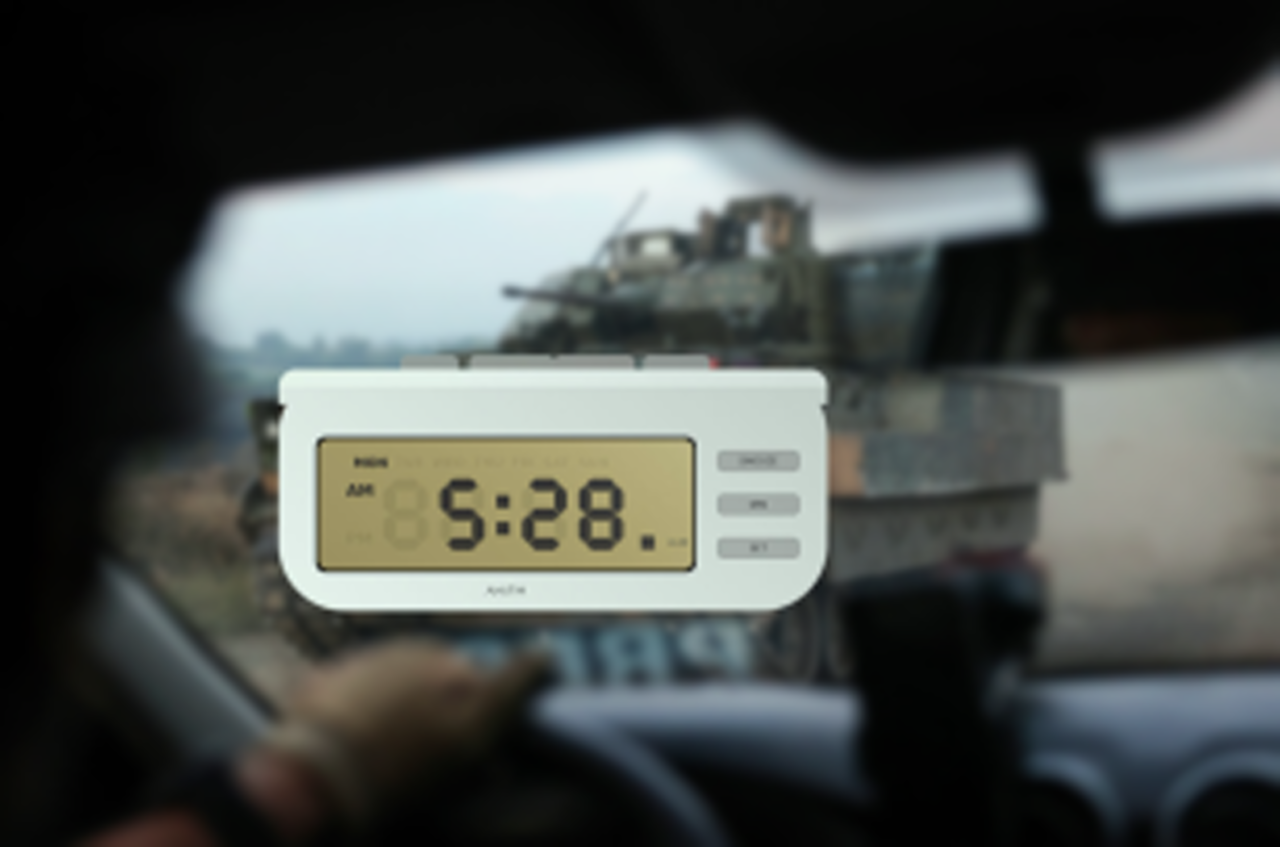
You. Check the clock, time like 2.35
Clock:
5.28
